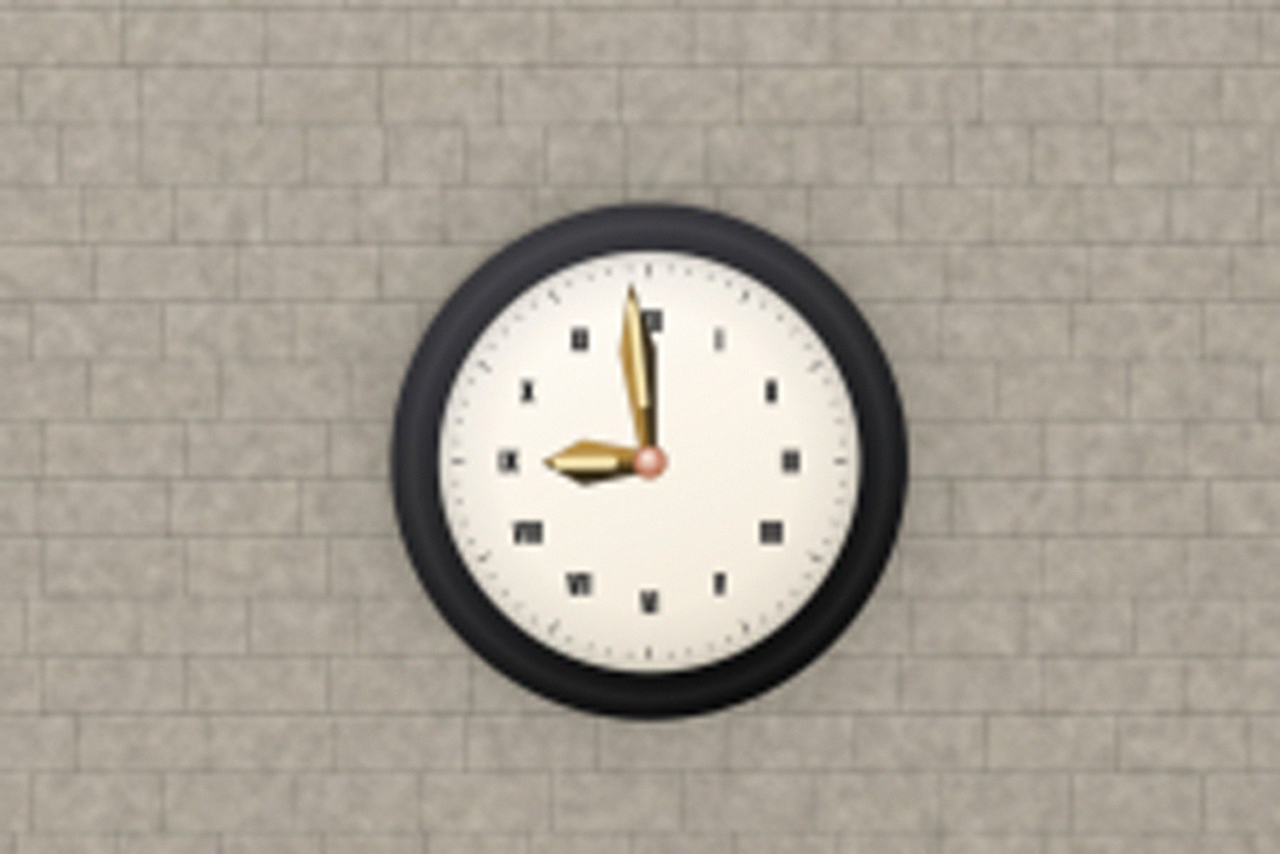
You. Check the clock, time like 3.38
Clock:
8.59
